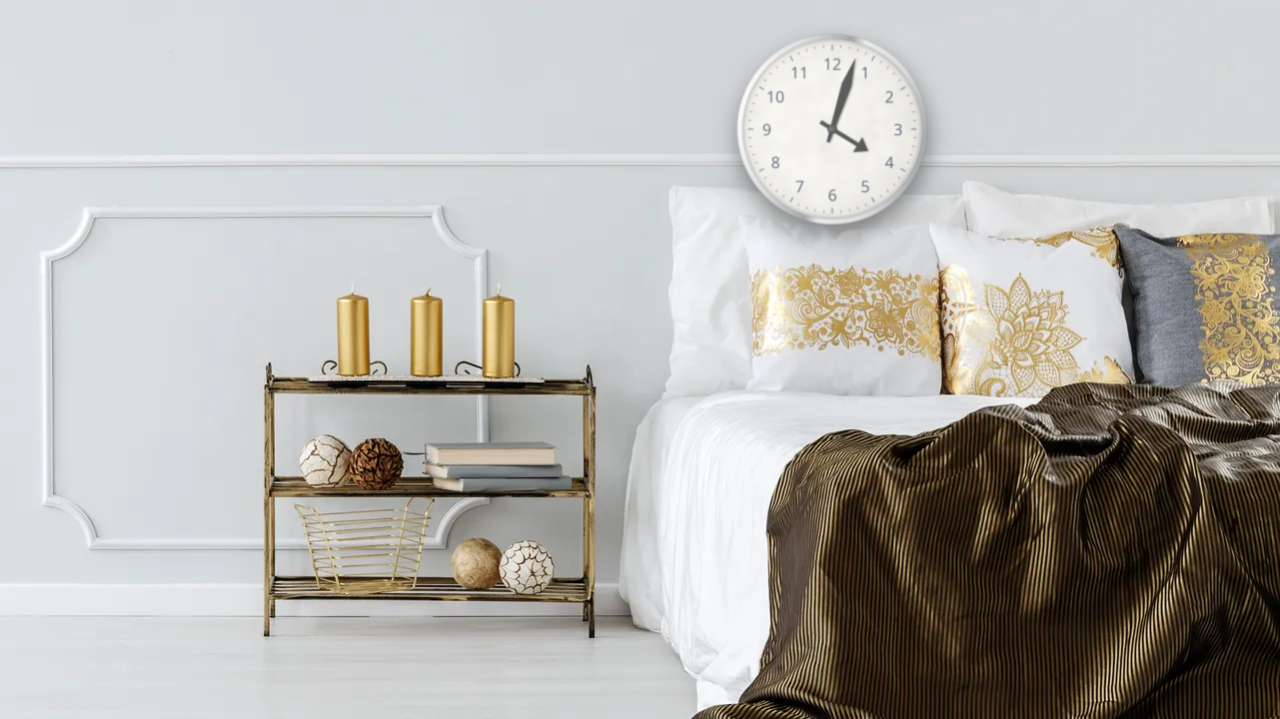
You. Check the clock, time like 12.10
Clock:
4.03
